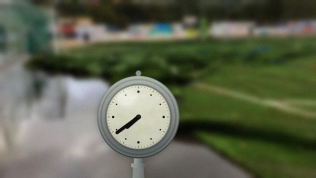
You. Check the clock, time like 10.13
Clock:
7.39
